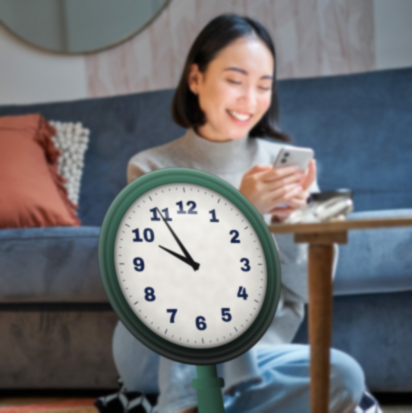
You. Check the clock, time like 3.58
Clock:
9.55
